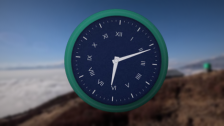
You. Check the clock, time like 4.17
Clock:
6.11
